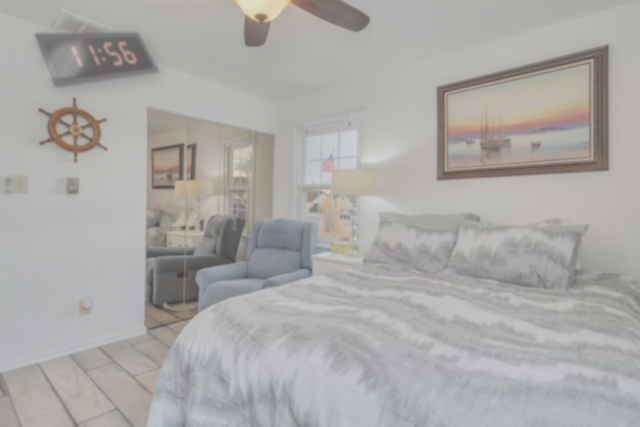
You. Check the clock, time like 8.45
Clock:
11.56
